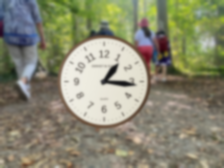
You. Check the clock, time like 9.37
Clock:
1.16
